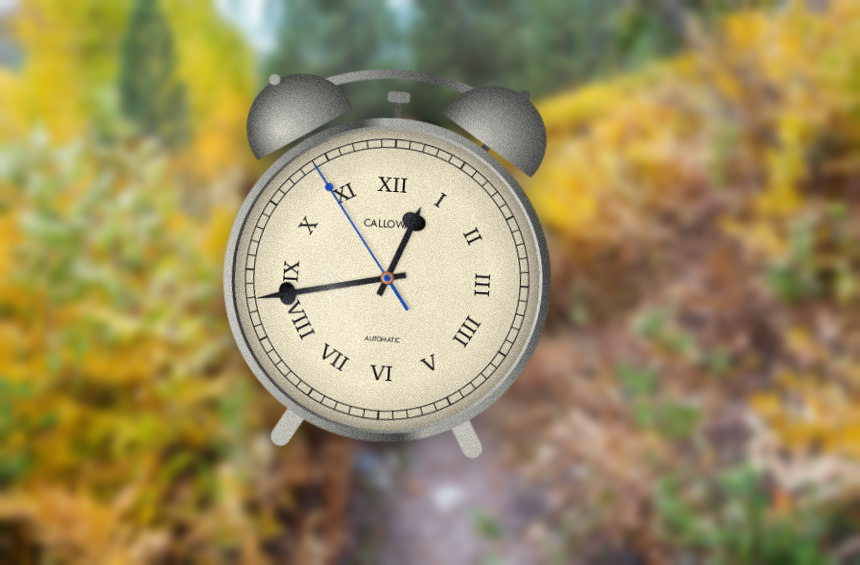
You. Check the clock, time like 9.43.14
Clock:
12.42.54
